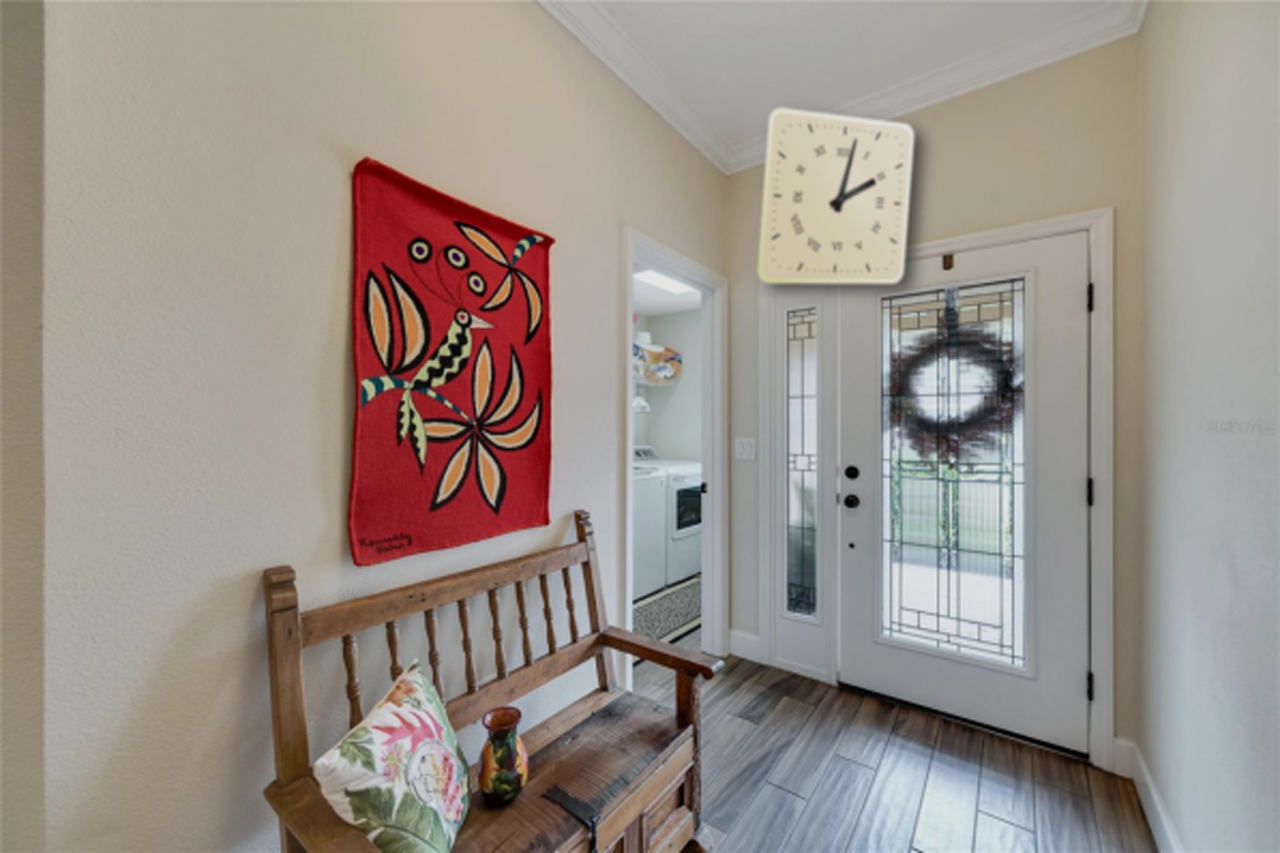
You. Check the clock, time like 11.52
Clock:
2.02
